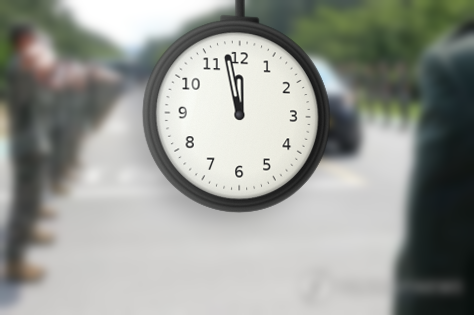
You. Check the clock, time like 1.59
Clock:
11.58
